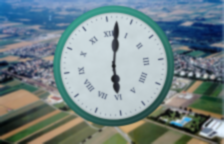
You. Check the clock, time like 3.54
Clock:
6.02
